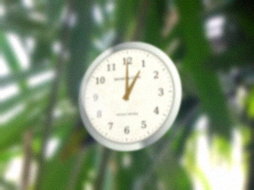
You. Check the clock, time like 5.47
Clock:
1.00
